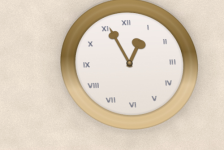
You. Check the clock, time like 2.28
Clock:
12.56
